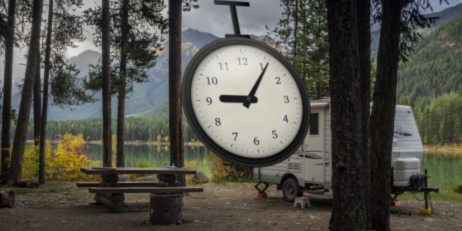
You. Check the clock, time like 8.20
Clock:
9.06
